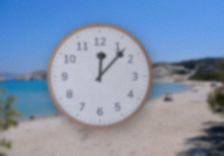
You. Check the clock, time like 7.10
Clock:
12.07
